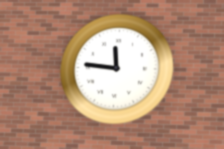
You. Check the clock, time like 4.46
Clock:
11.46
